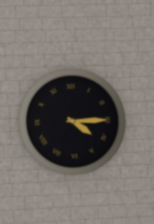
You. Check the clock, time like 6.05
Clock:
4.15
